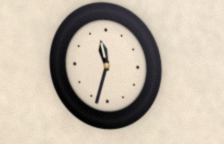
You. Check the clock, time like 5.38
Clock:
11.33
